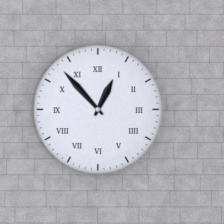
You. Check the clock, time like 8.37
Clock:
12.53
